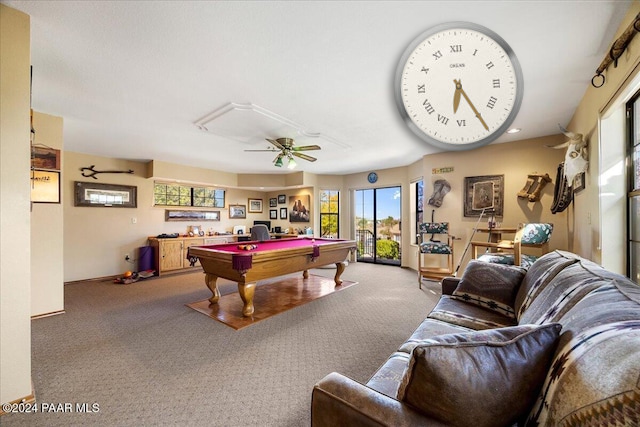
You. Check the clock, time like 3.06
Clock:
6.25
